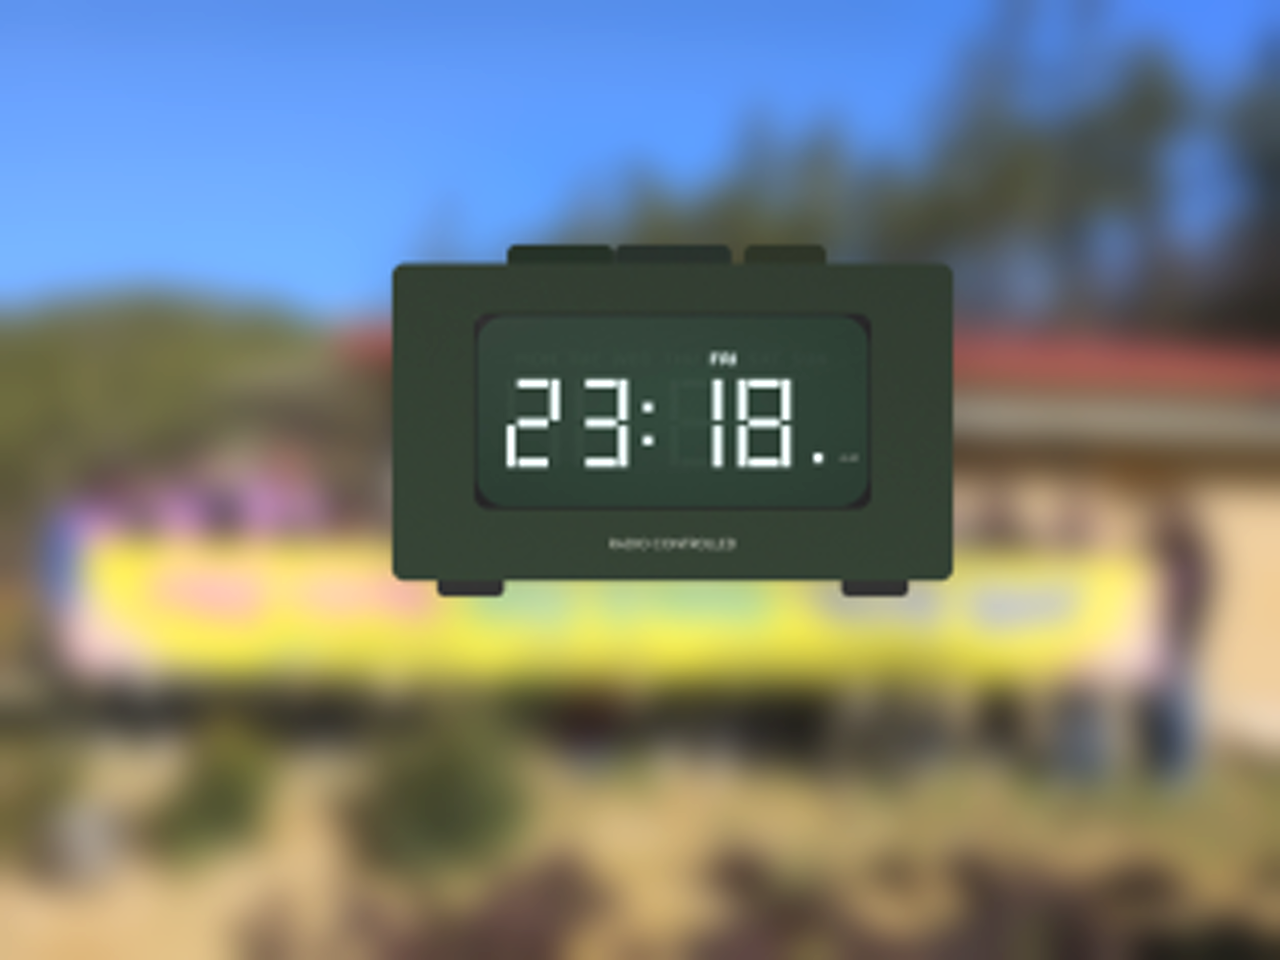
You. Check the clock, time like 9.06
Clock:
23.18
